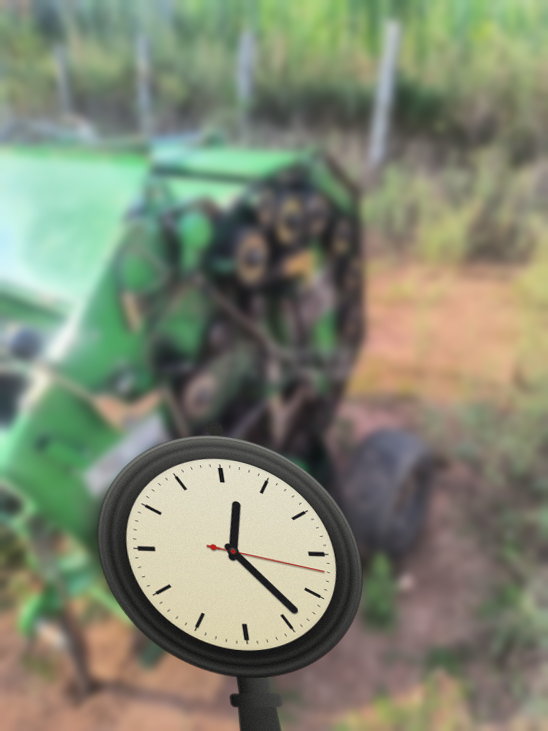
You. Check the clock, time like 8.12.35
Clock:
12.23.17
